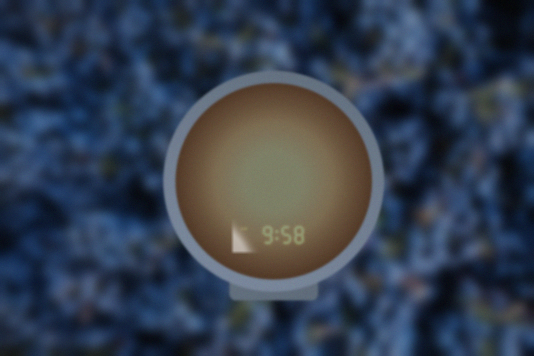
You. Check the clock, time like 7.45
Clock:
9.58
